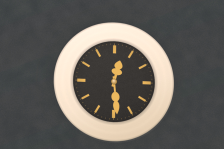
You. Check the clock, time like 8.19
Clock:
12.29
